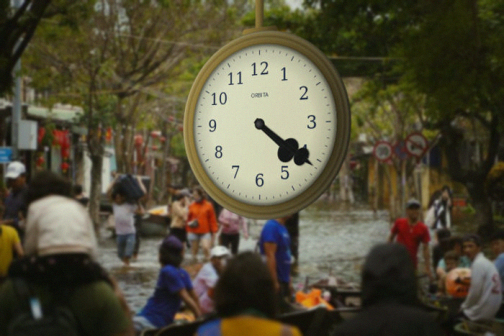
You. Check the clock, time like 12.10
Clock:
4.21
